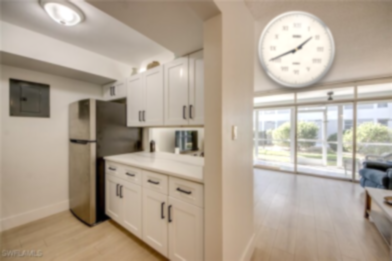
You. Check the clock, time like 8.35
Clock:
1.41
